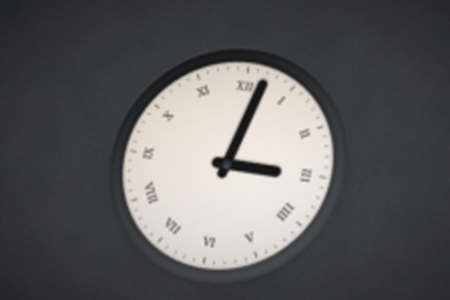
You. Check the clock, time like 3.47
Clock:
3.02
